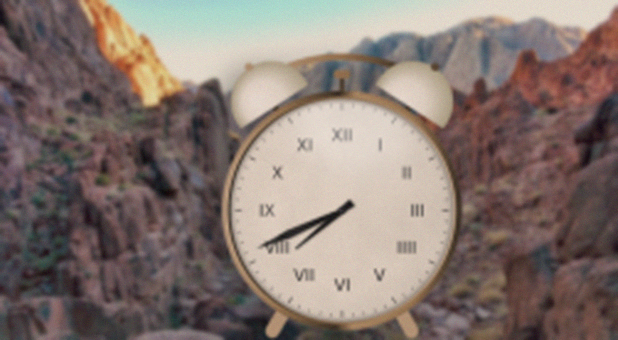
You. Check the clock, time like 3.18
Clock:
7.41
